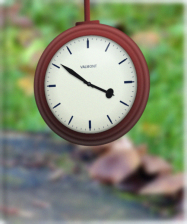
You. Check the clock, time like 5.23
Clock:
3.51
